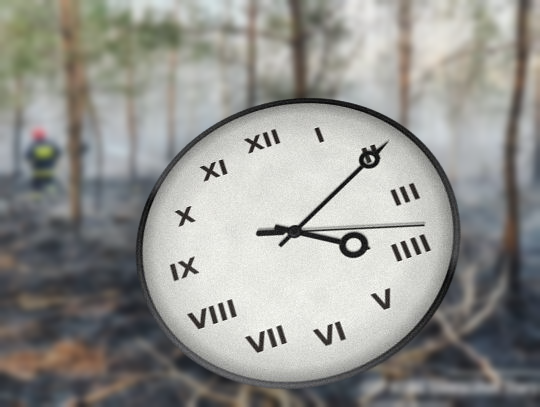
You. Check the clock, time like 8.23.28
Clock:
4.10.18
